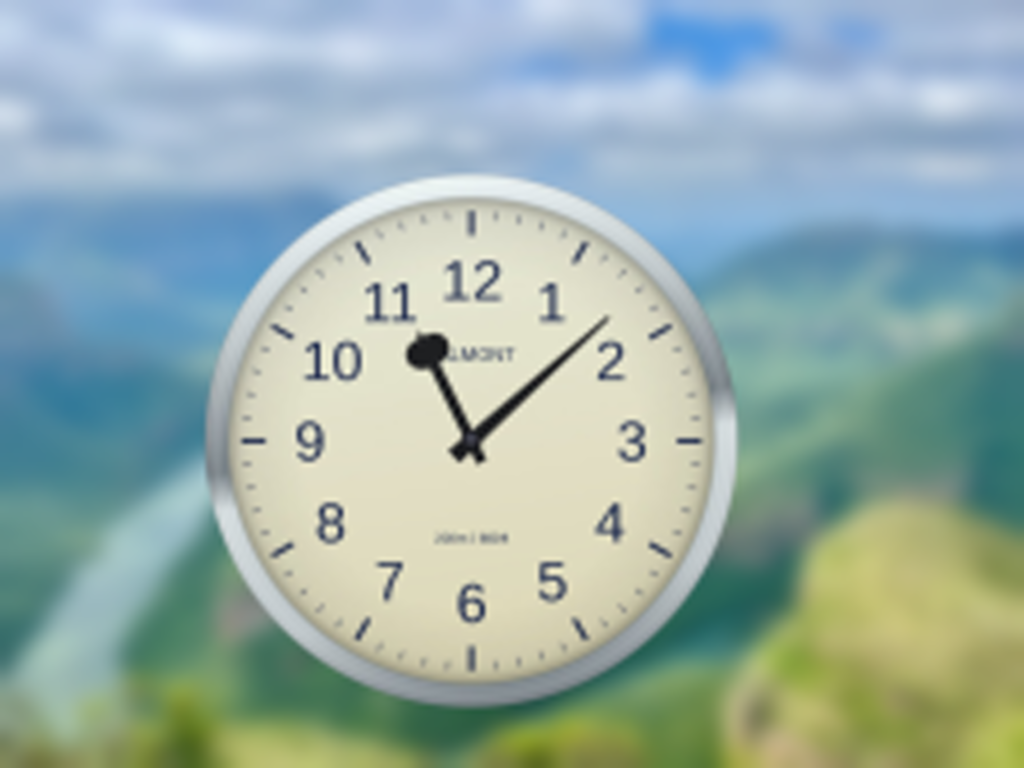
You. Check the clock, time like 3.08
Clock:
11.08
